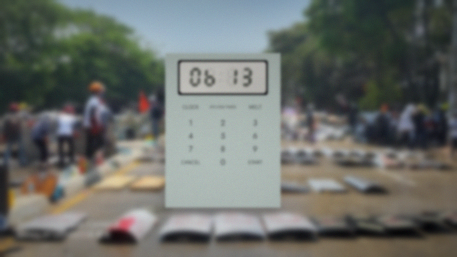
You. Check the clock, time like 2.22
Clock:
6.13
